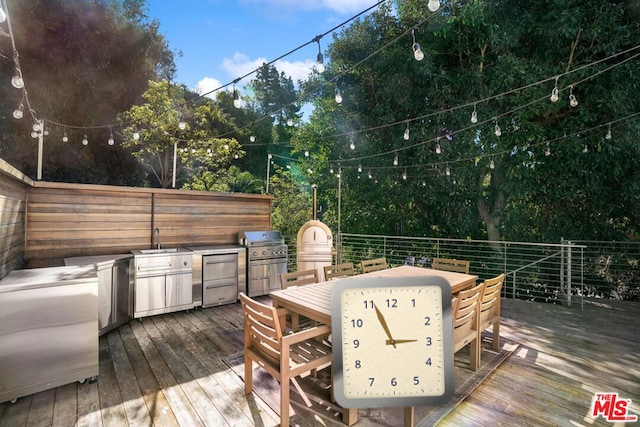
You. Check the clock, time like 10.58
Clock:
2.56
